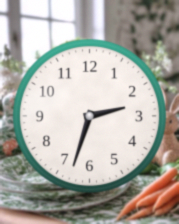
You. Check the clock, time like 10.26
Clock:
2.33
